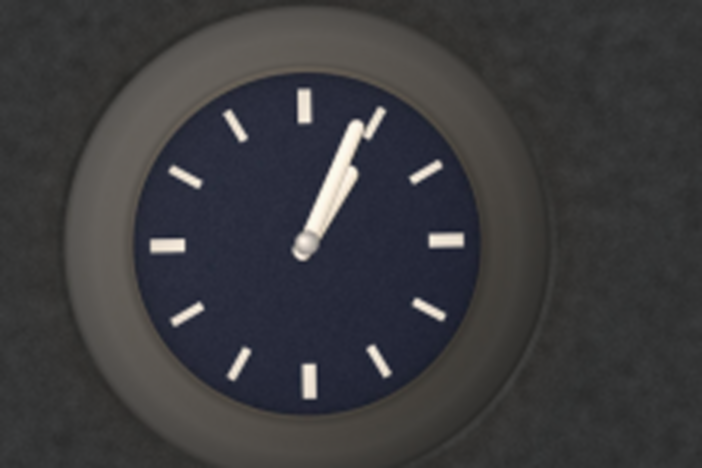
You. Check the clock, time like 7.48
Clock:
1.04
